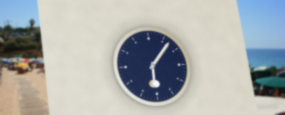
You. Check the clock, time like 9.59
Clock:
6.07
